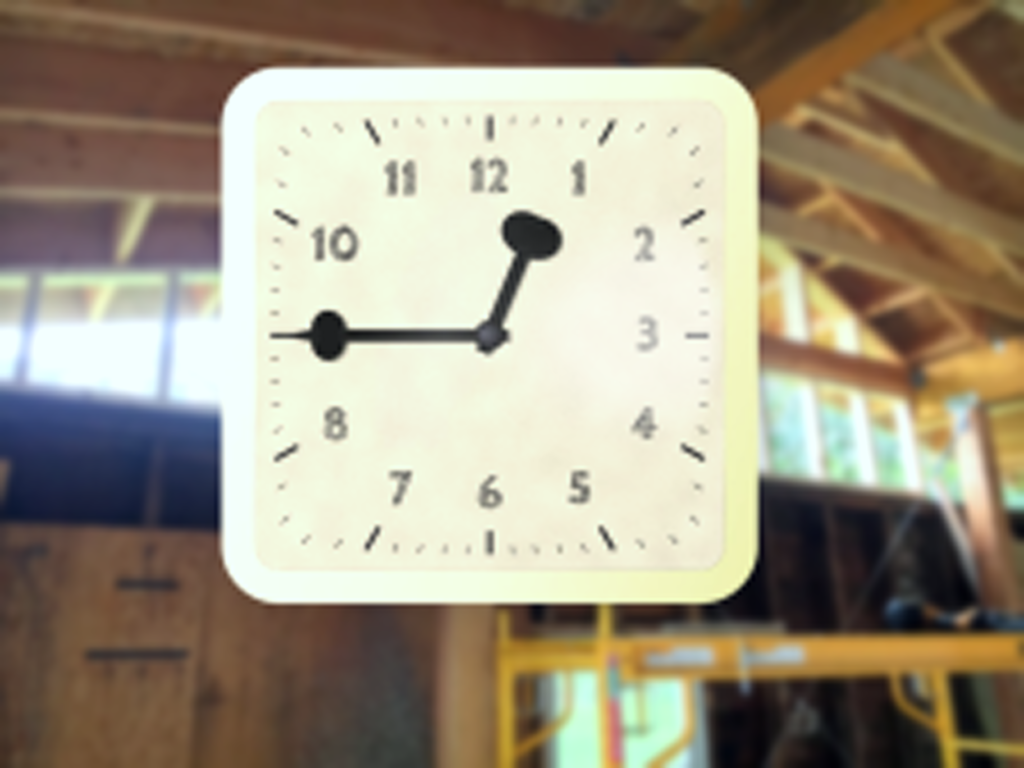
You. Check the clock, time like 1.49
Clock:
12.45
